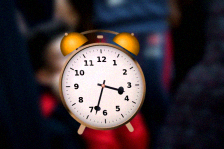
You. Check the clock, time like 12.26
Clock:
3.33
